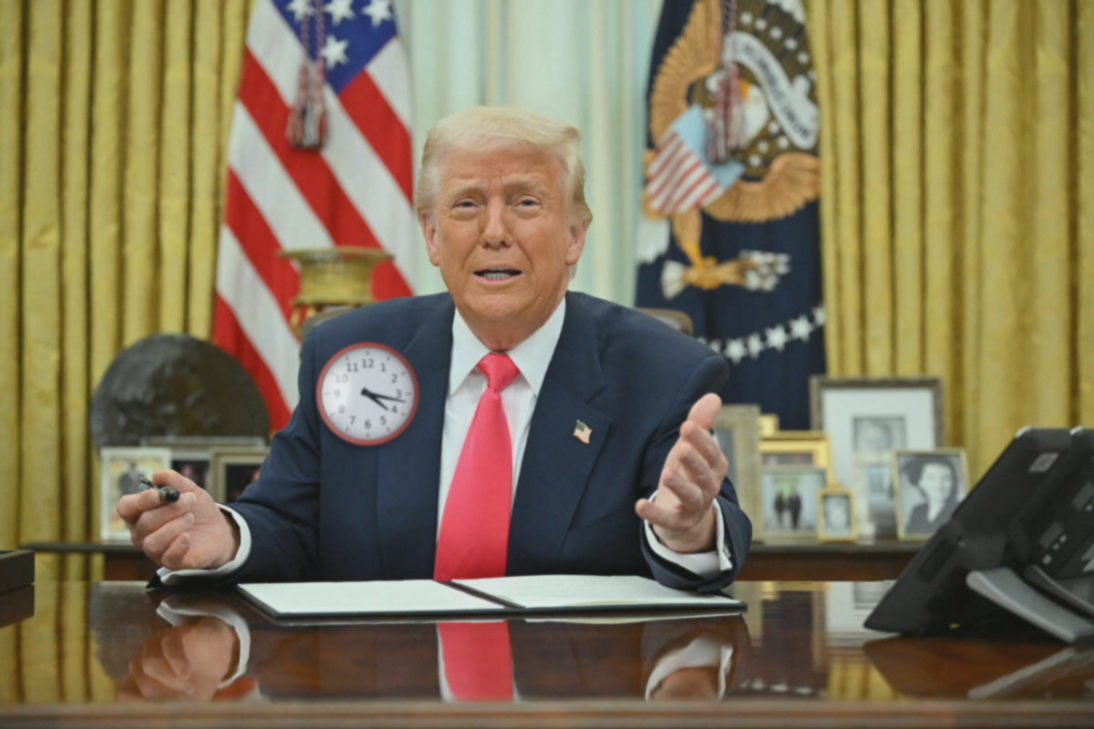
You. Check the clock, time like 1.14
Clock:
4.17
